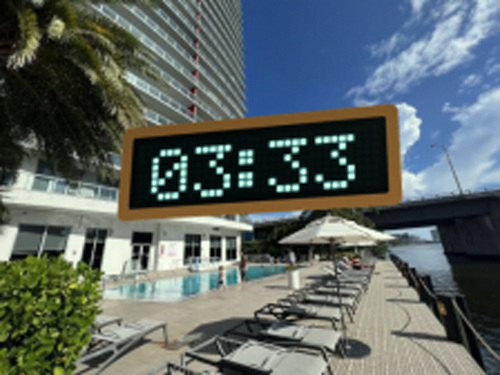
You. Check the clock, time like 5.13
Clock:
3.33
